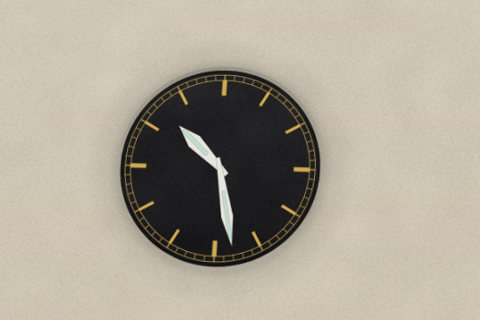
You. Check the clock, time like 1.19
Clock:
10.28
